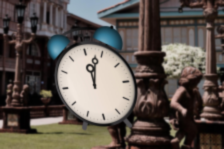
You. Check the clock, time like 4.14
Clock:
12.03
